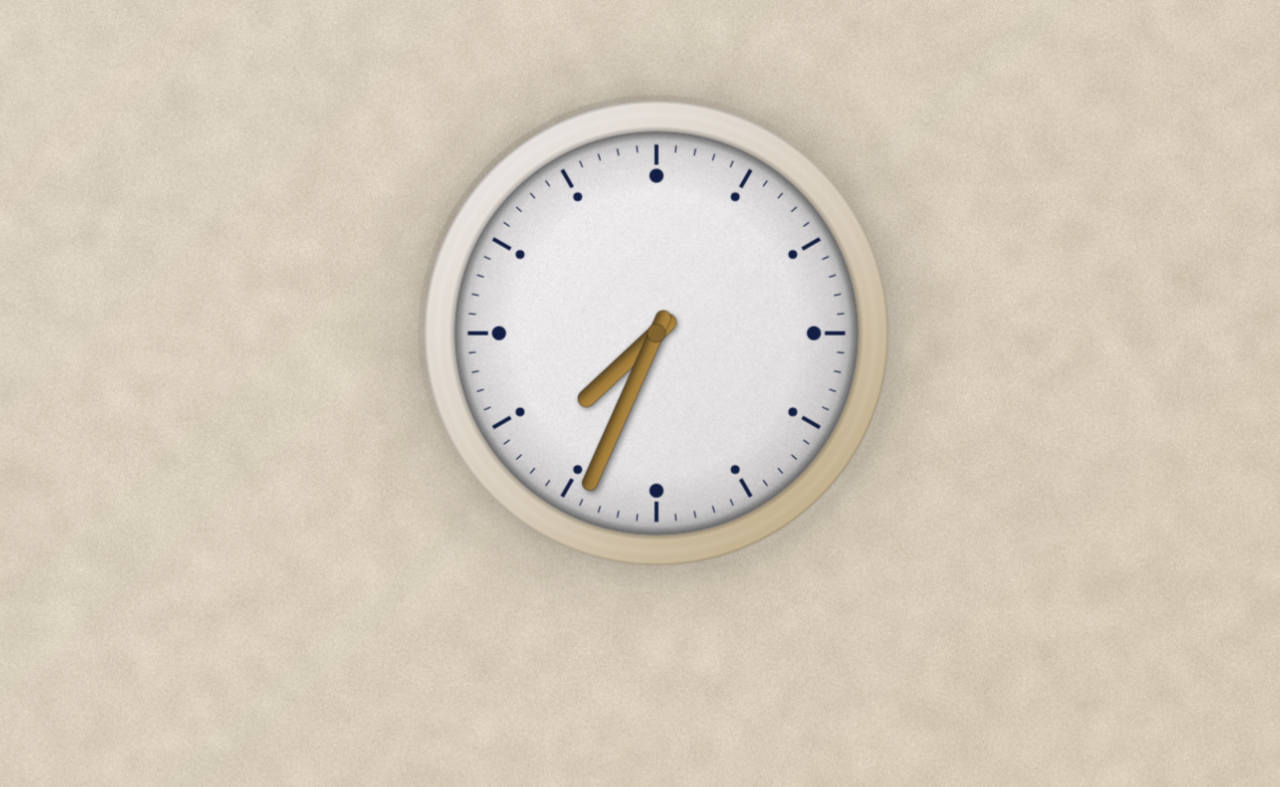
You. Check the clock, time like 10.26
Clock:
7.34
